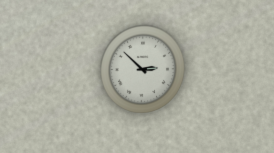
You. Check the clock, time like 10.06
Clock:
2.52
